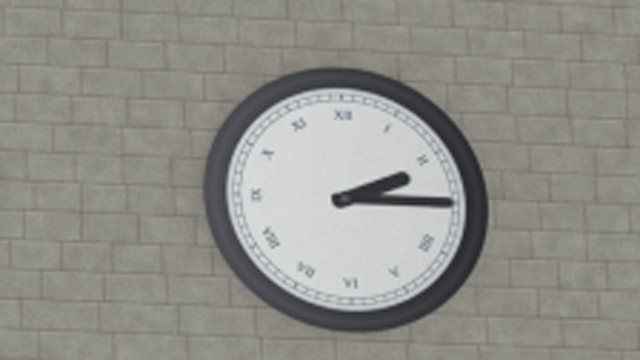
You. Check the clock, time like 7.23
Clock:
2.15
